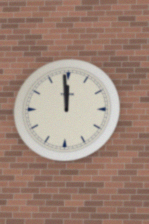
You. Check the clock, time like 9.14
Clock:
11.59
